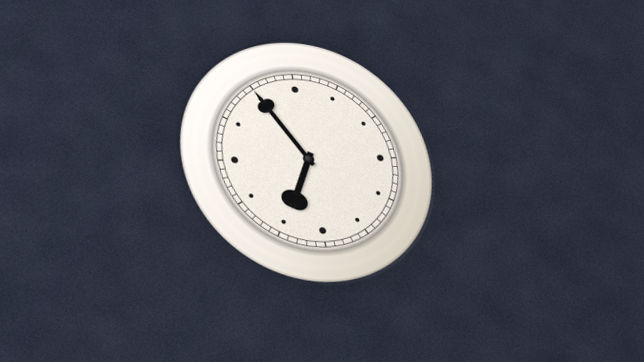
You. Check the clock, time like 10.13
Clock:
6.55
